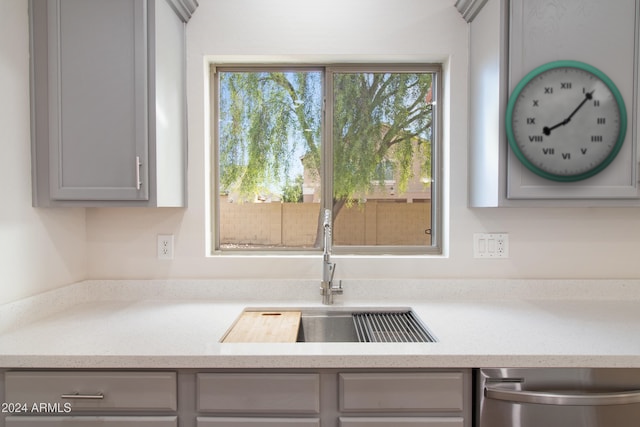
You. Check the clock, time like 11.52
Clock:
8.07
